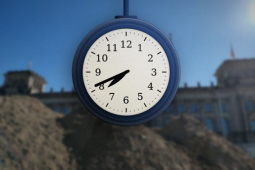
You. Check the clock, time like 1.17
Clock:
7.41
